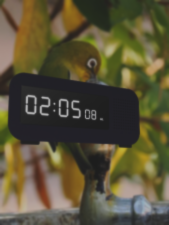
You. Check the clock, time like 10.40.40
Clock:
2.05.08
